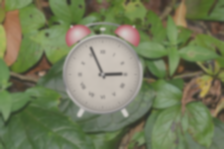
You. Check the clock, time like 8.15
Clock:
2.56
